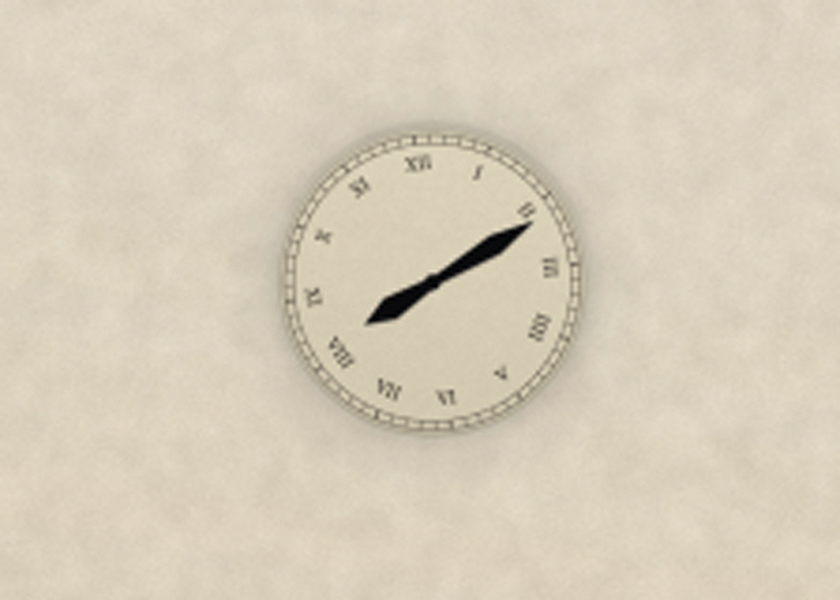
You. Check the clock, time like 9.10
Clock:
8.11
